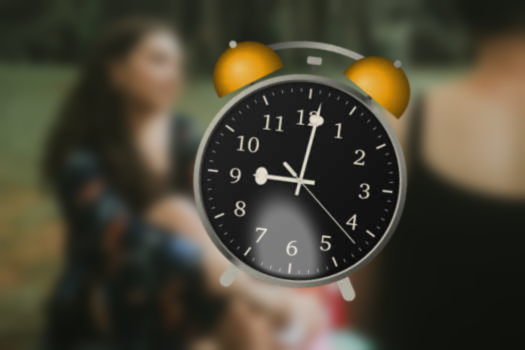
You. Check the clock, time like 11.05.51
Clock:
9.01.22
